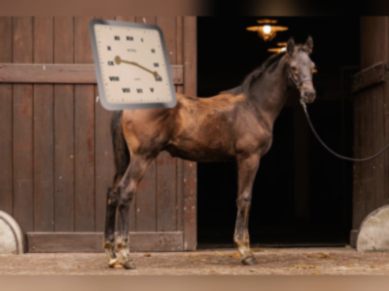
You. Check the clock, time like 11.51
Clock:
9.19
